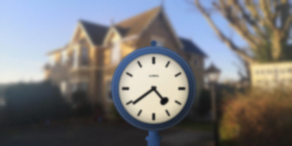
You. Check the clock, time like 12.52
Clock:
4.39
